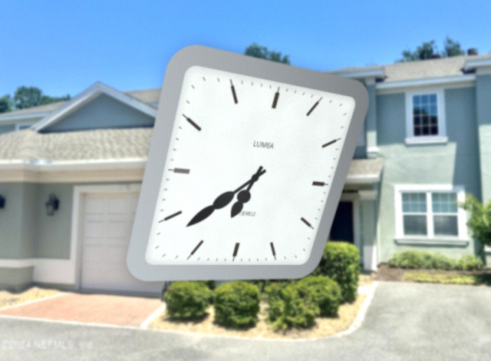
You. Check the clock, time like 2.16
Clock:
6.38
